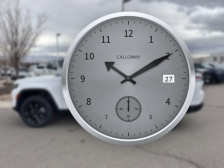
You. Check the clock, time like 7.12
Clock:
10.10
